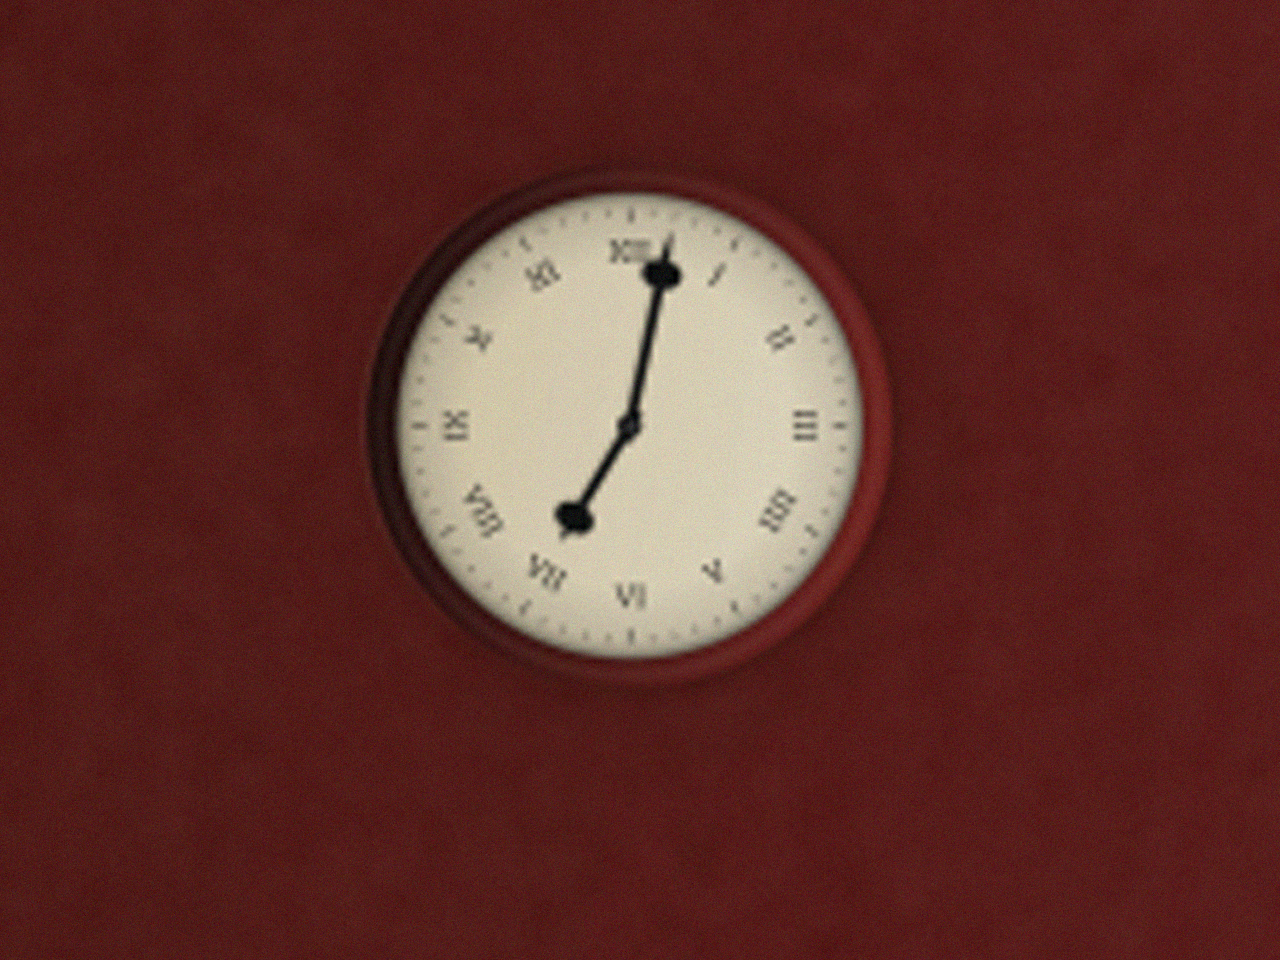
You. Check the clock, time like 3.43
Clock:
7.02
